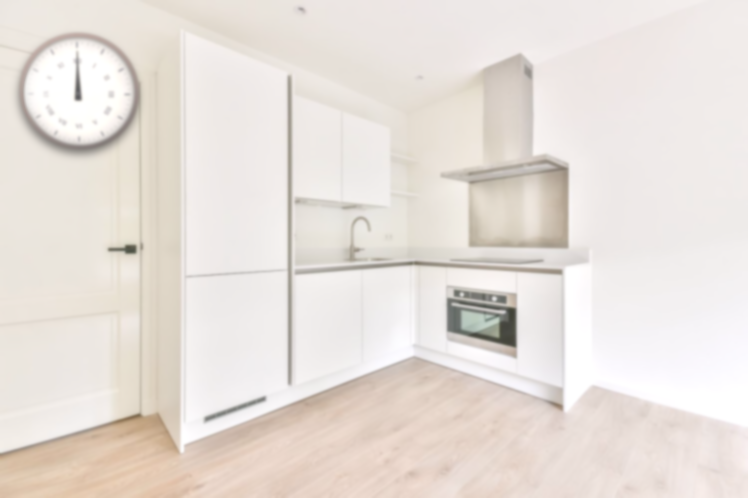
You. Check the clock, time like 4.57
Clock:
12.00
